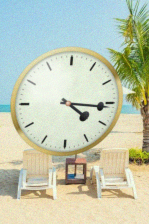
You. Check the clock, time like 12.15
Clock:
4.16
